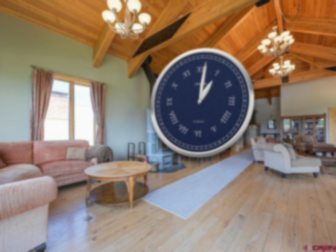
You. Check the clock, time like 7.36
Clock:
1.01
